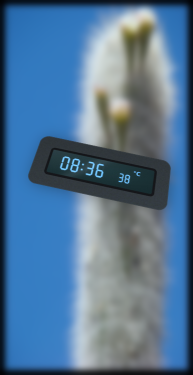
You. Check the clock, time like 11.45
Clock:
8.36
